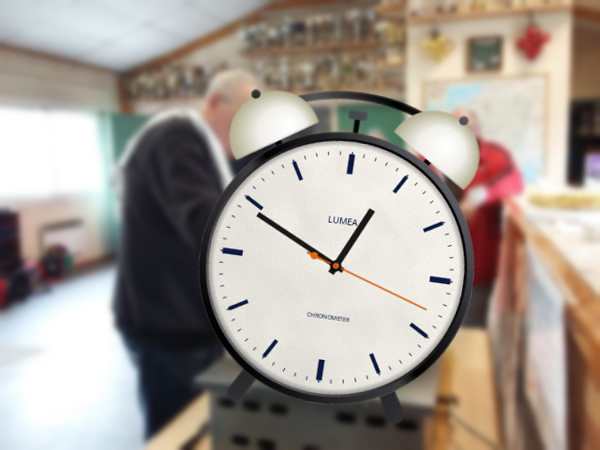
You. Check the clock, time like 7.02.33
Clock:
12.49.18
